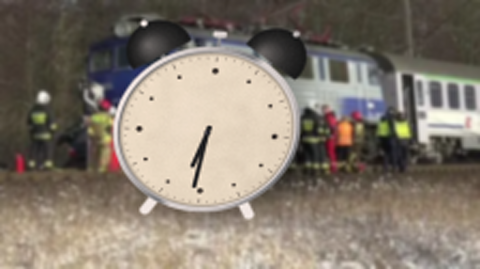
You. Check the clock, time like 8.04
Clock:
6.31
